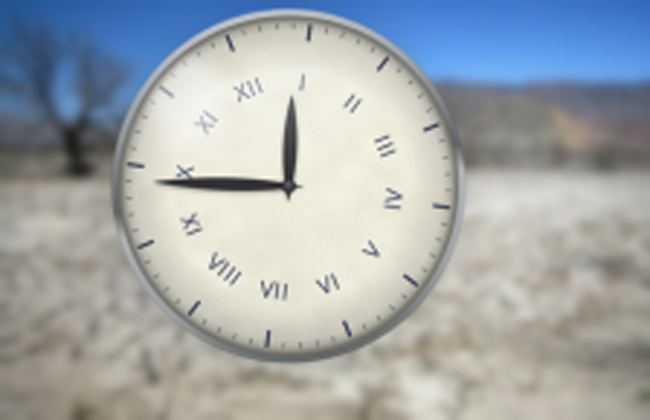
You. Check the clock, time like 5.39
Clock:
12.49
